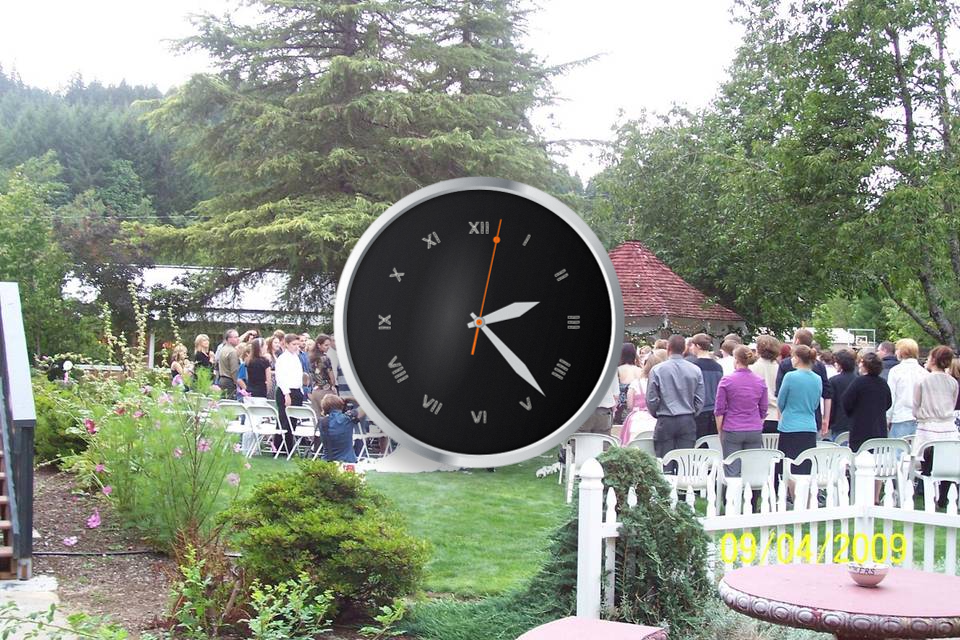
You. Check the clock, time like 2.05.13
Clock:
2.23.02
